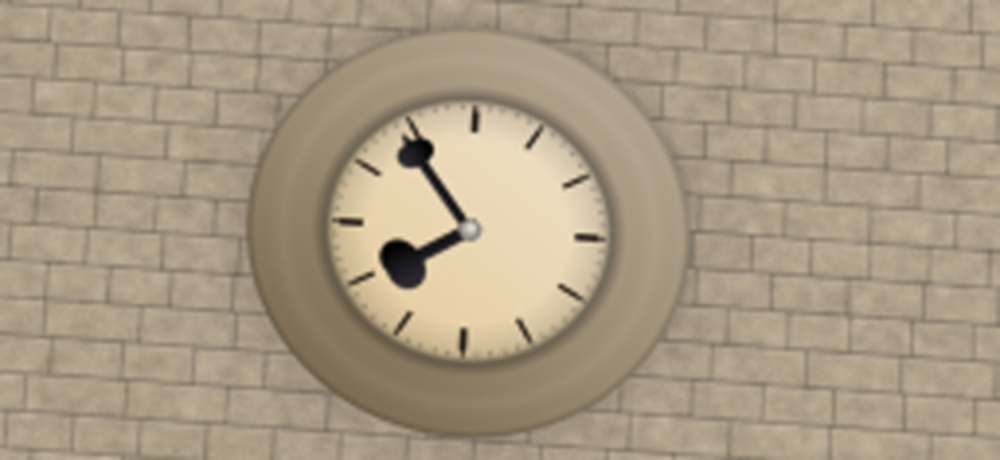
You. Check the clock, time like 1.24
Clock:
7.54
